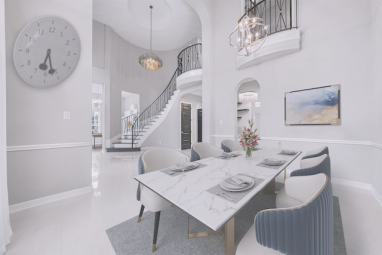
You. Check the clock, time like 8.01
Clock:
6.27
